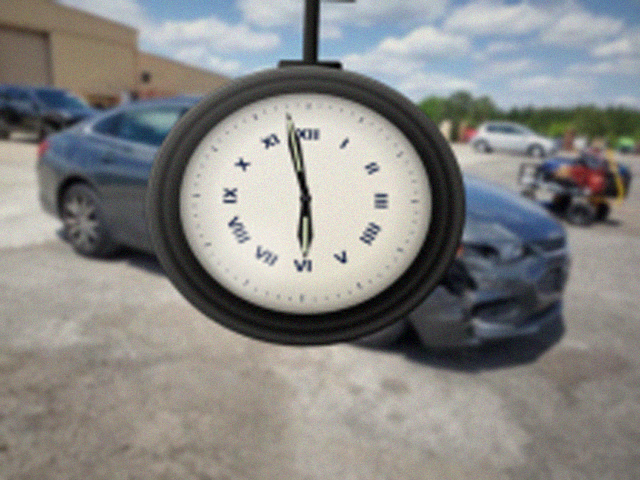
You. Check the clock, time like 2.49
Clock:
5.58
